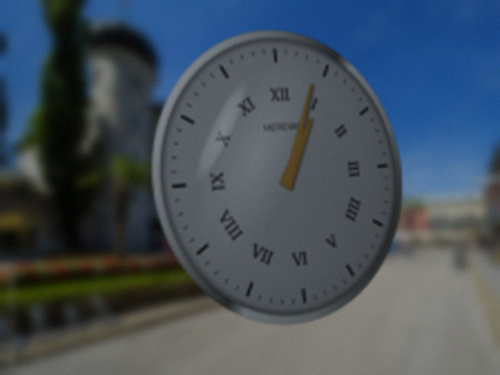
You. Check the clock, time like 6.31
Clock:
1.04
